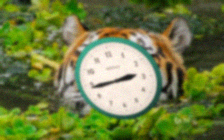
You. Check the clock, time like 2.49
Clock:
2.44
